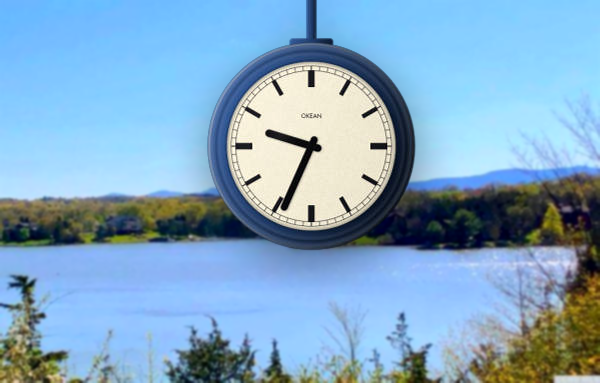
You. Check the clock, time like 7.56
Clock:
9.34
